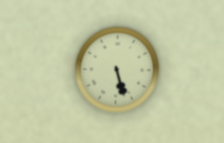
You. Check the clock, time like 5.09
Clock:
5.27
